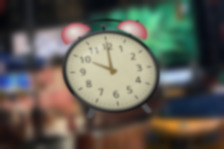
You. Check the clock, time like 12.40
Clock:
10.00
